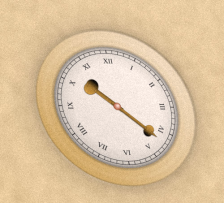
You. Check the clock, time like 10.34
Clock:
10.22
